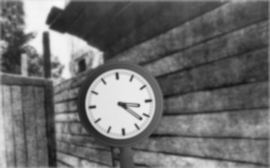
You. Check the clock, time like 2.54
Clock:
3.22
